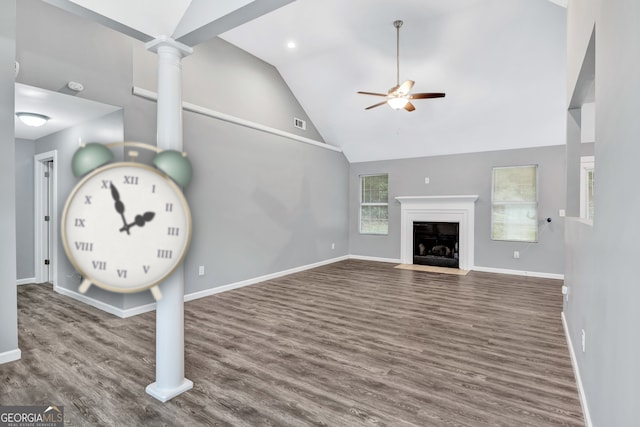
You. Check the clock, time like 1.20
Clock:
1.56
